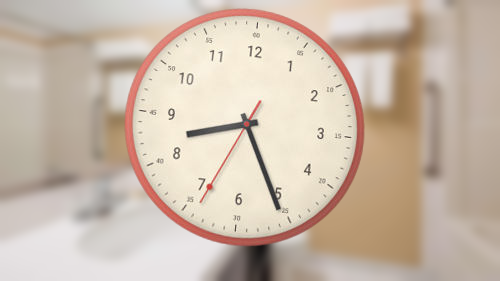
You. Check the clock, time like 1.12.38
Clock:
8.25.34
